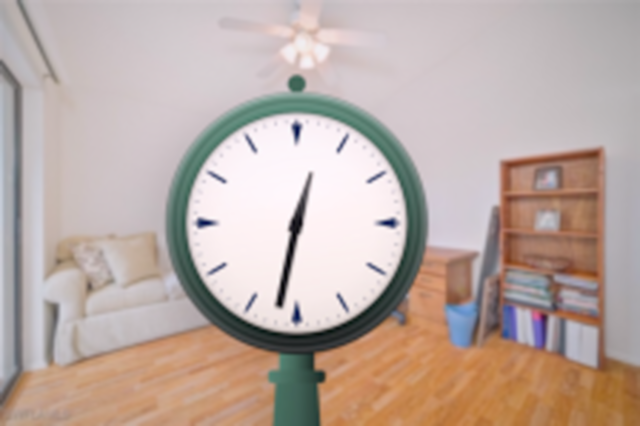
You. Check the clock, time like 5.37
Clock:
12.32
